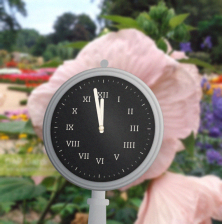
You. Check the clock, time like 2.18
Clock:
11.58
